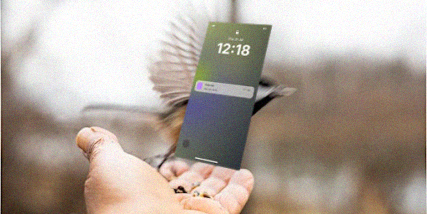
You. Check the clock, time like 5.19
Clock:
12.18
